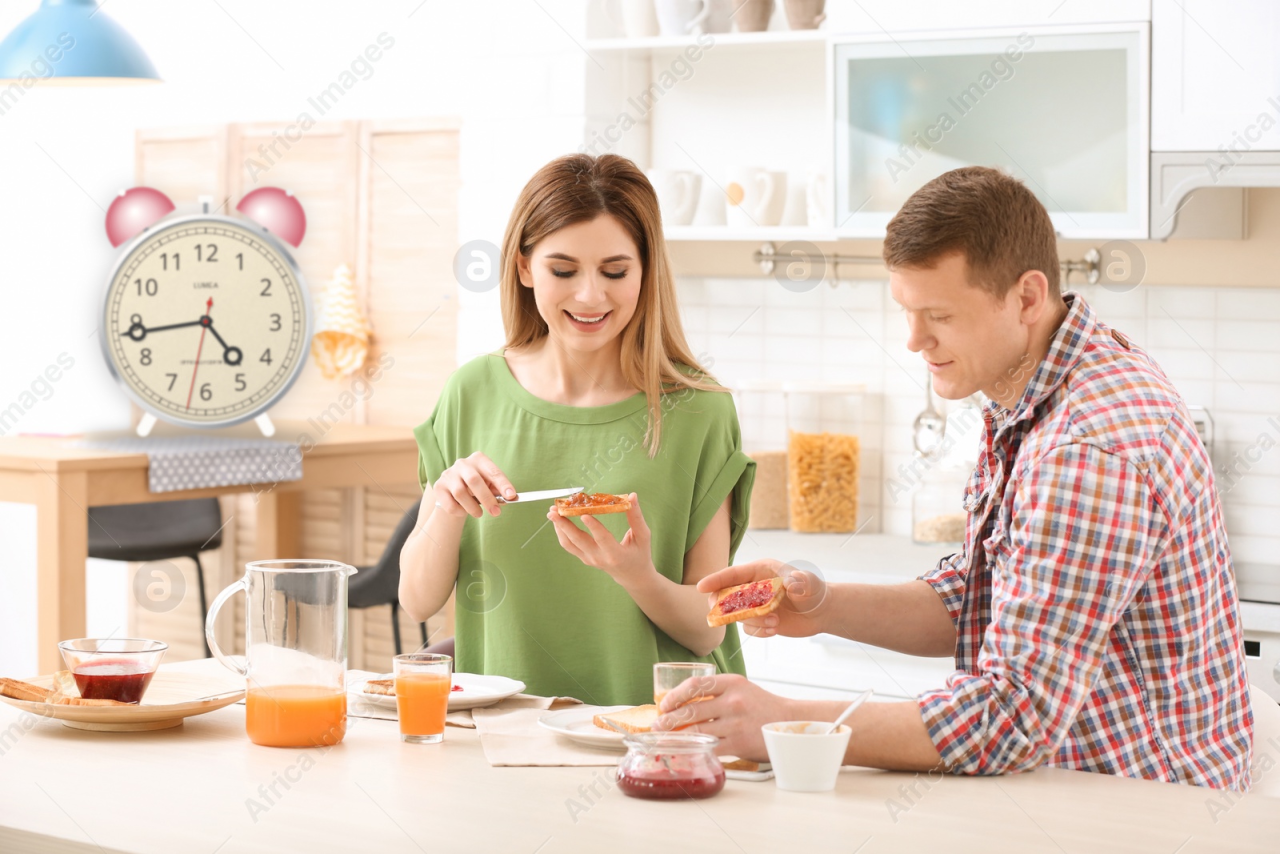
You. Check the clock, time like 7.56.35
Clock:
4.43.32
